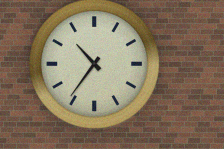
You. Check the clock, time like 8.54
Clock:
10.36
